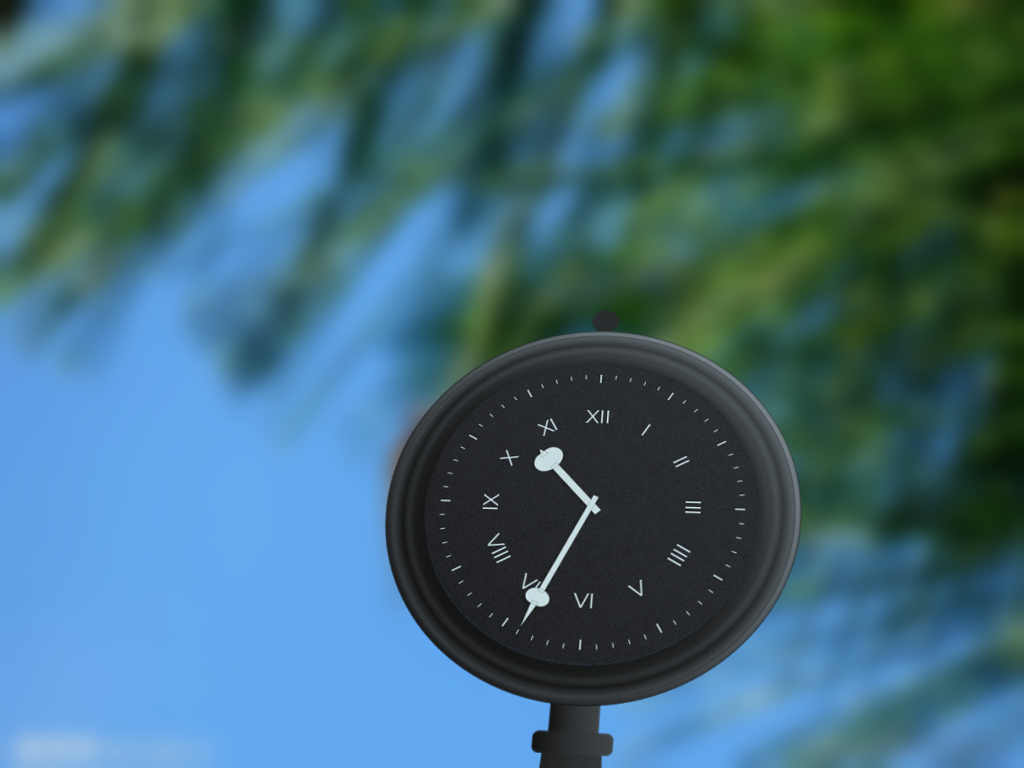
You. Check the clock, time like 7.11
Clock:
10.34
